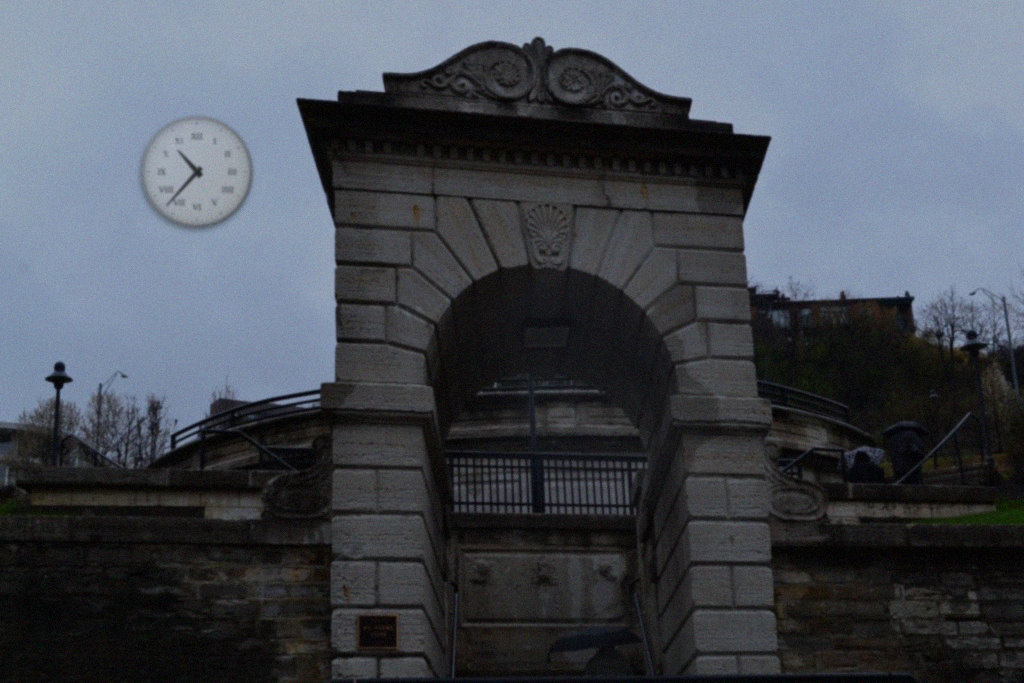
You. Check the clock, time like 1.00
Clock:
10.37
